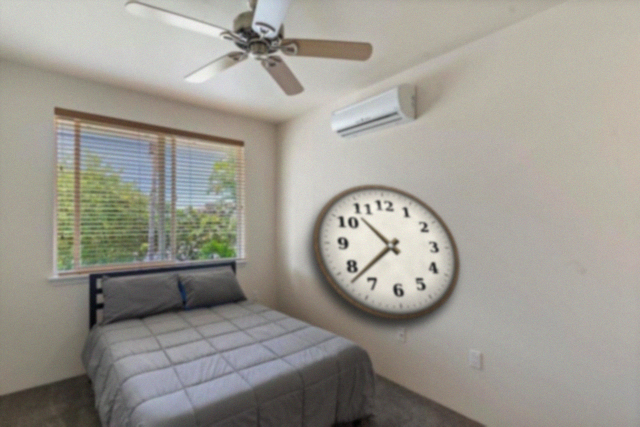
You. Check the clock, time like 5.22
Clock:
10.38
